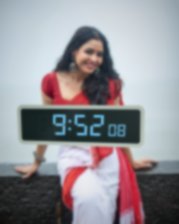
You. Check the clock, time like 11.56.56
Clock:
9.52.08
